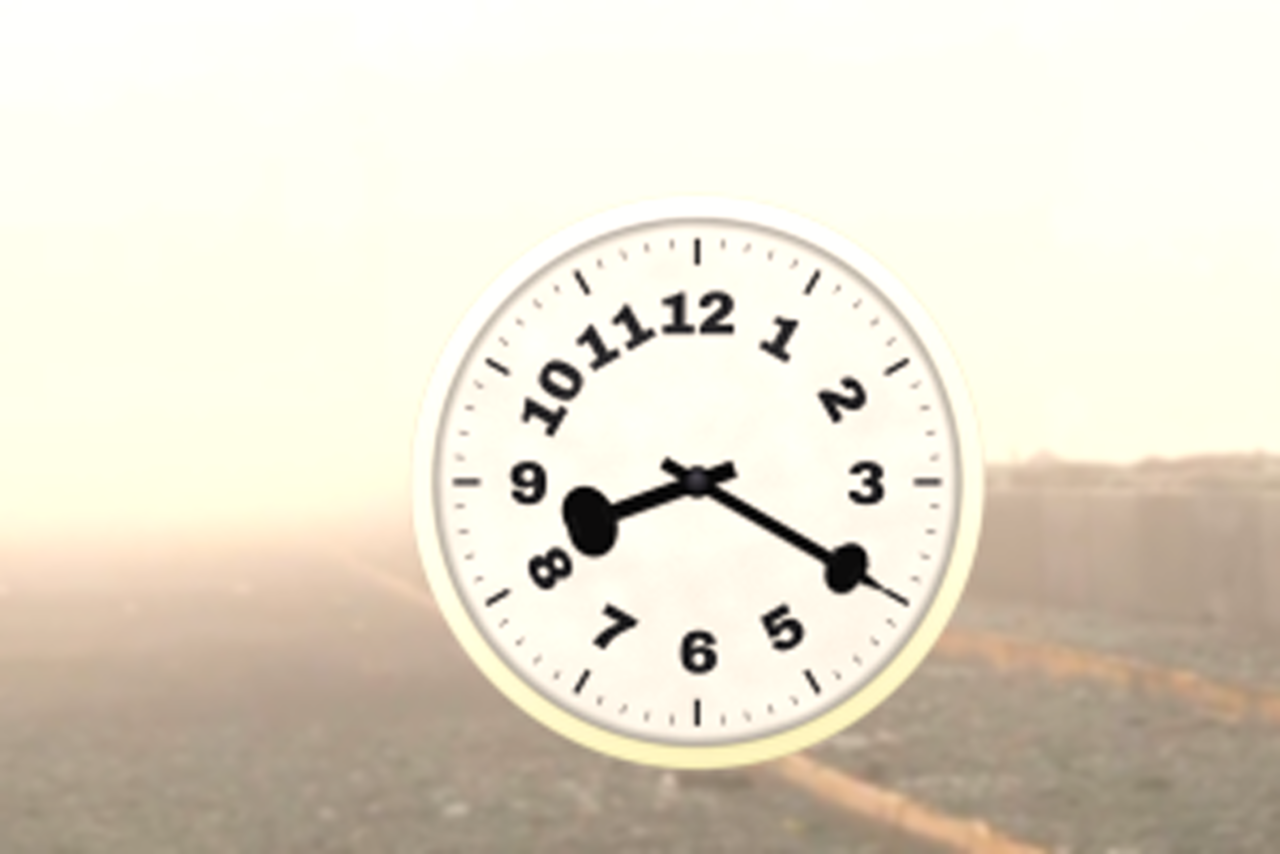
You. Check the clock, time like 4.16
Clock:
8.20
